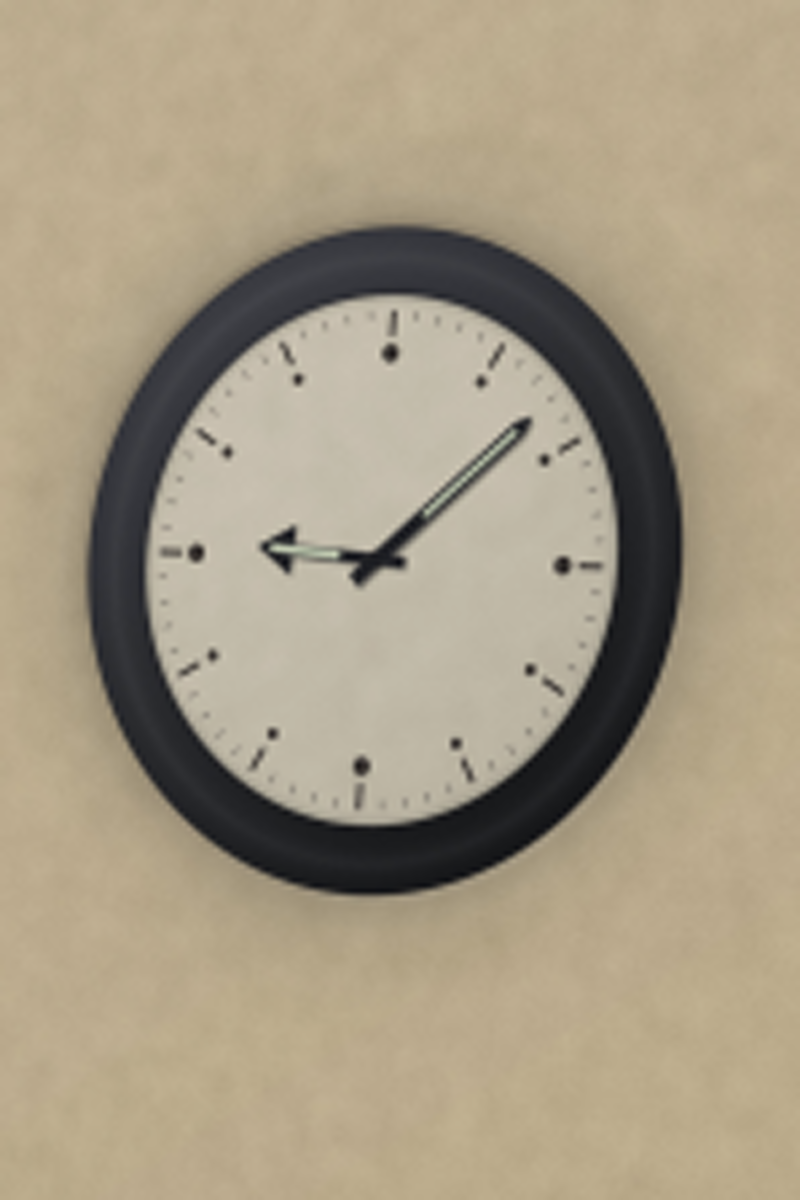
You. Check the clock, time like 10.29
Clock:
9.08
